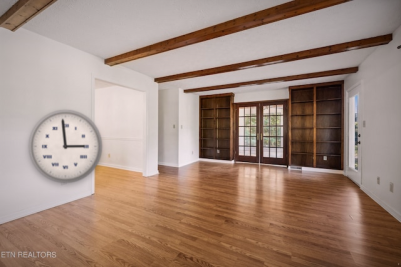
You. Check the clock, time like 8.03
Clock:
2.59
